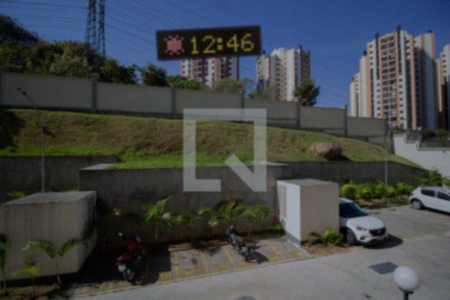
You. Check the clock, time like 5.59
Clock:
12.46
